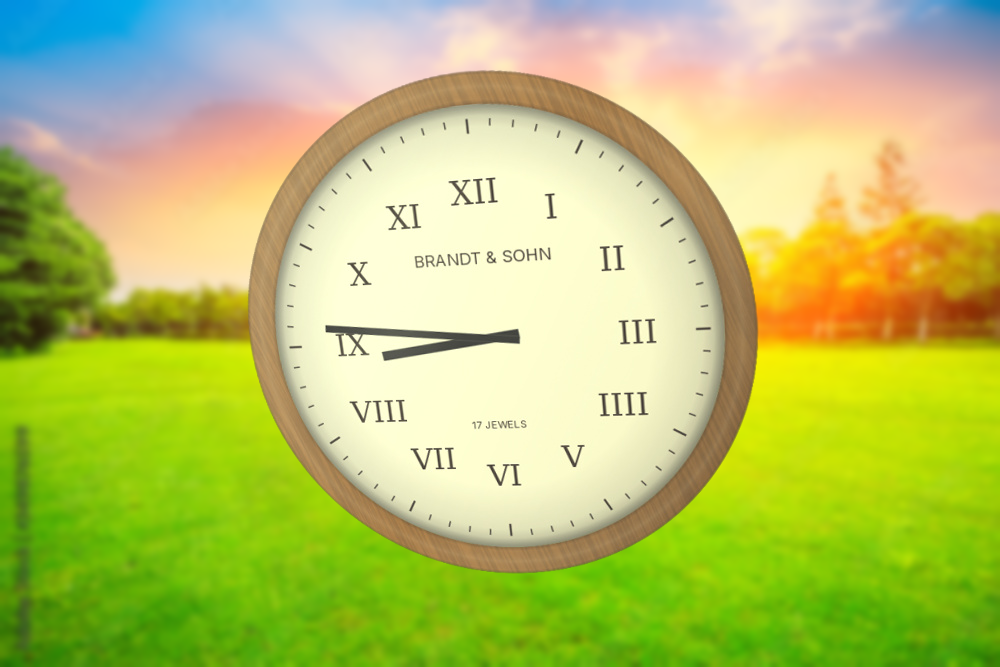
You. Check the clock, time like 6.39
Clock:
8.46
